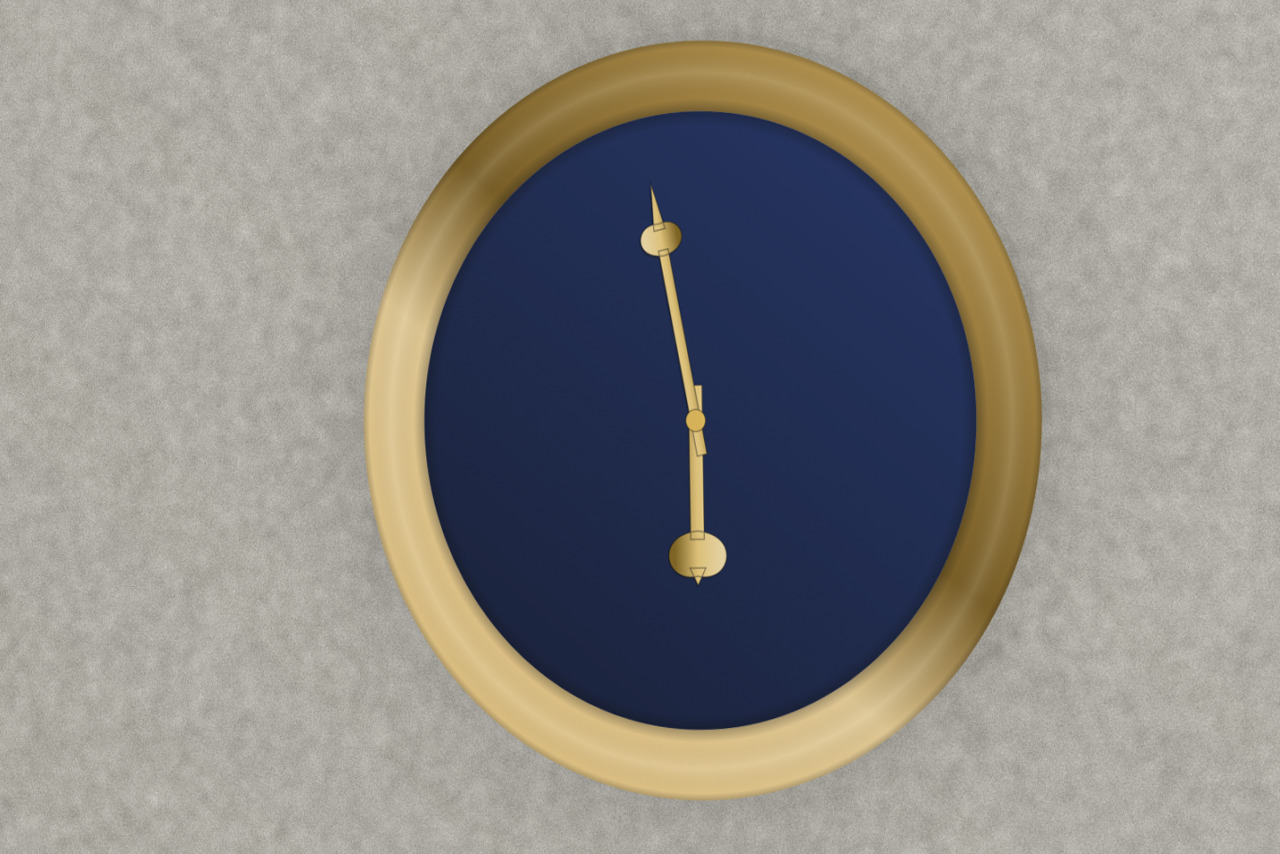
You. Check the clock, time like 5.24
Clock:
5.58
